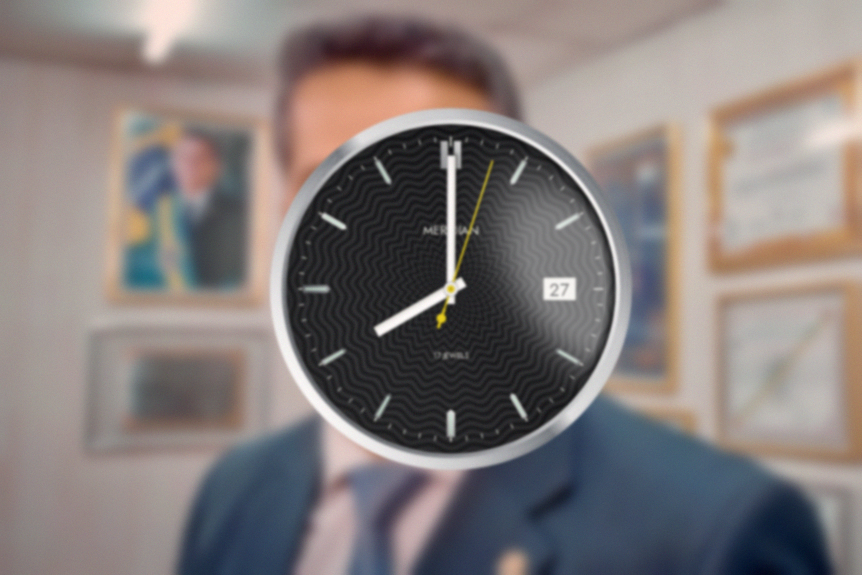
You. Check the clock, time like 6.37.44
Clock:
8.00.03
